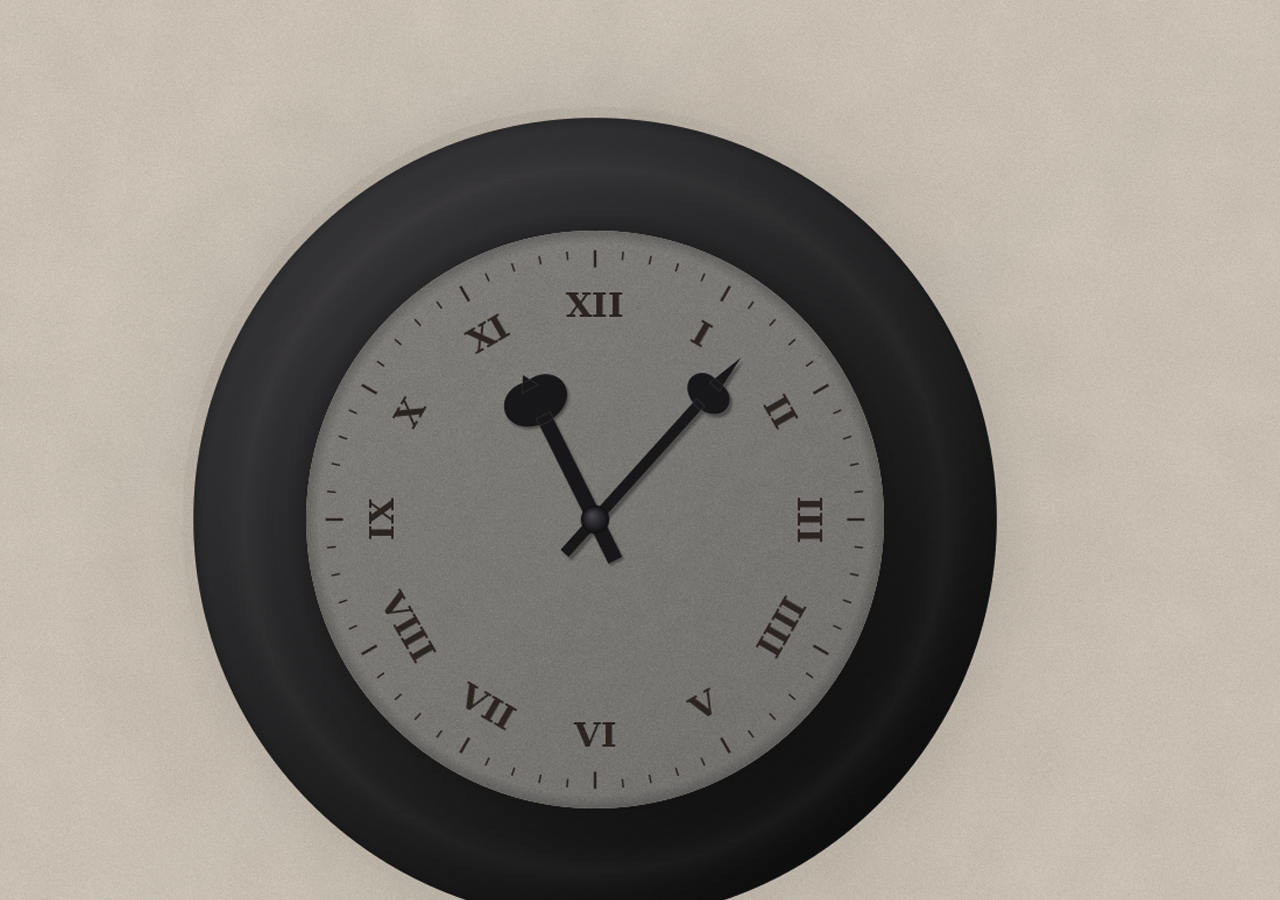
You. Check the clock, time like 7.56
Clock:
11.07
